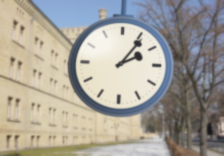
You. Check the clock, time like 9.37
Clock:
2.06
